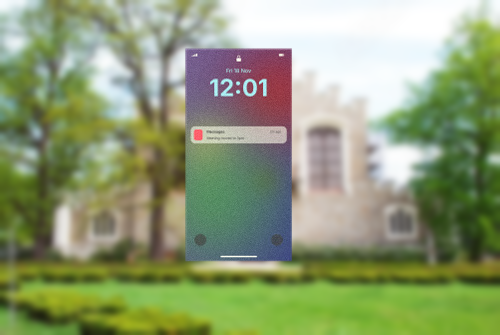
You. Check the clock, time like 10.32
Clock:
12.01
